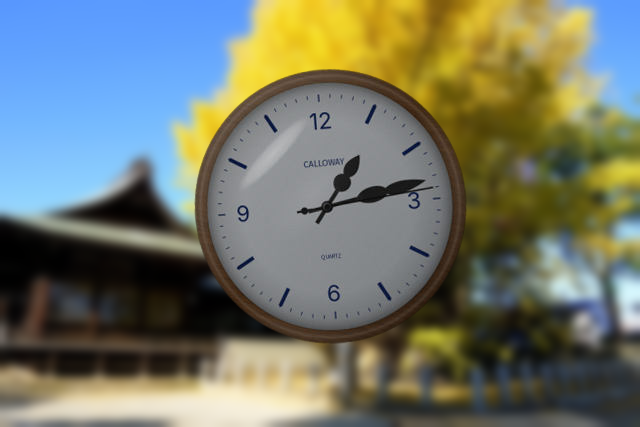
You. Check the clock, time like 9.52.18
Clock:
1.13.14
